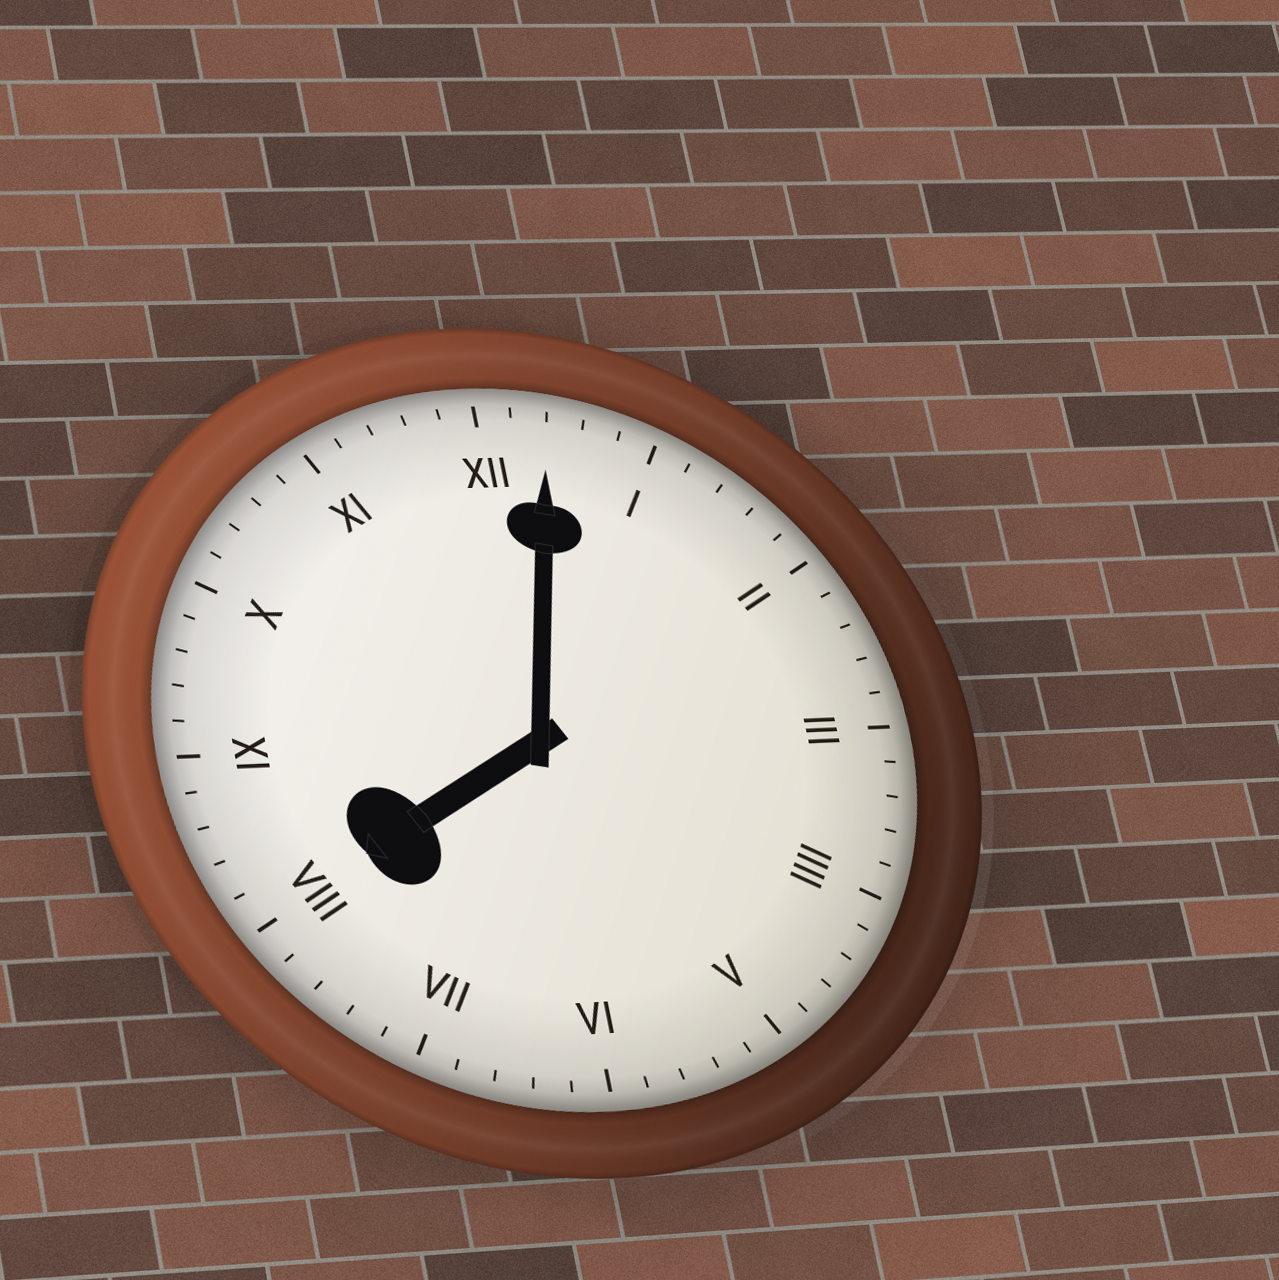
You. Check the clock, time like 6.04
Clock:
8.02
